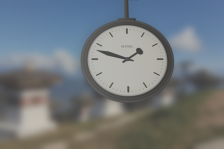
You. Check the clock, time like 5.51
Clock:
1.48
